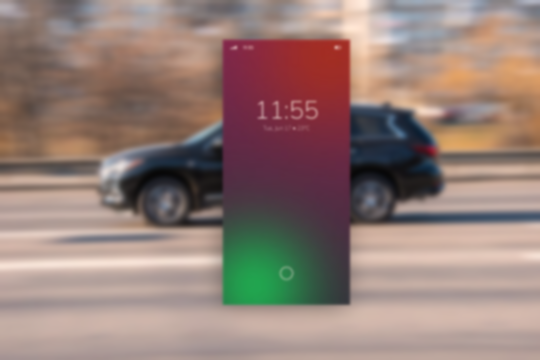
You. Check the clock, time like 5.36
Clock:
11.55
